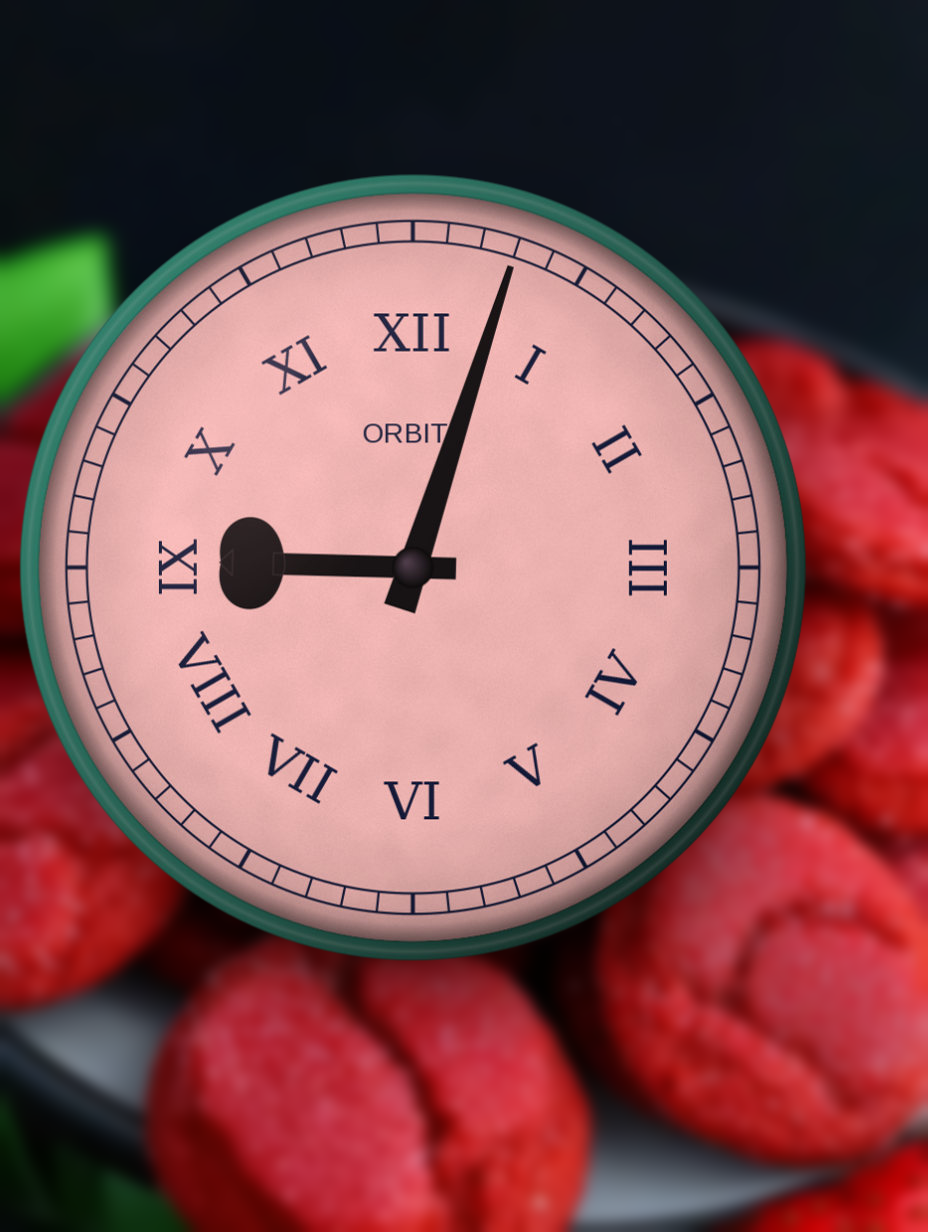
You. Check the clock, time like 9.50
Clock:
9.03
